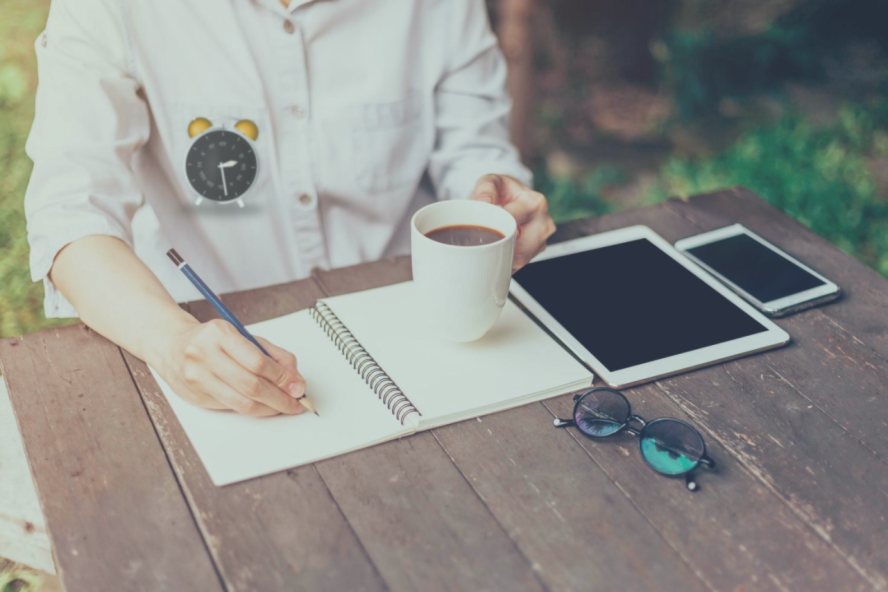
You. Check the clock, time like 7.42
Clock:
2.28
